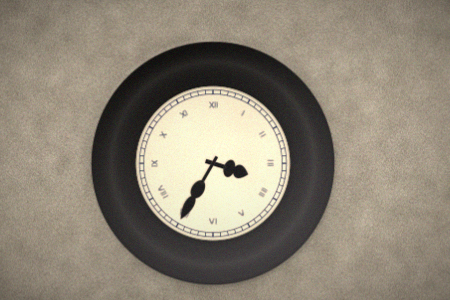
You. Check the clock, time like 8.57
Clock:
3.35
